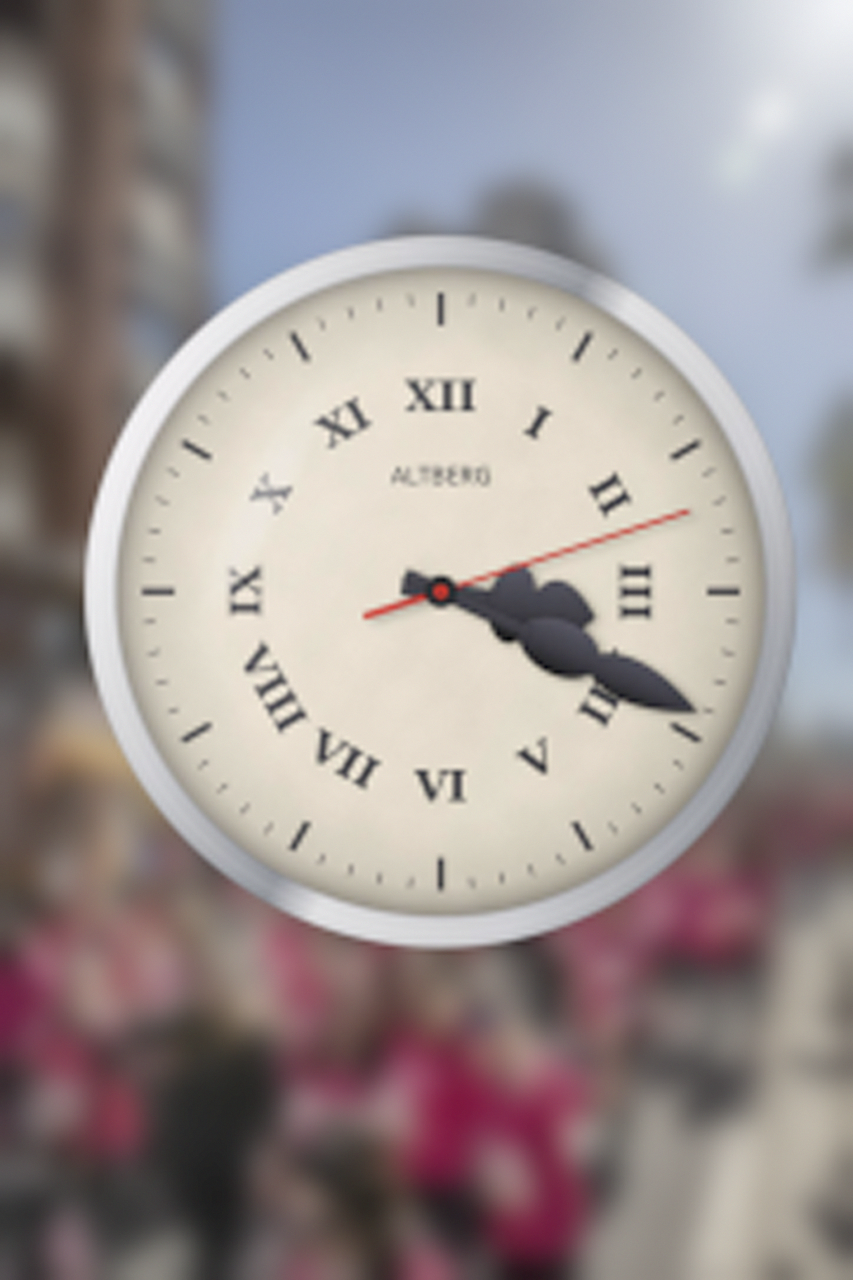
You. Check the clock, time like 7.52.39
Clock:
3.19.12
